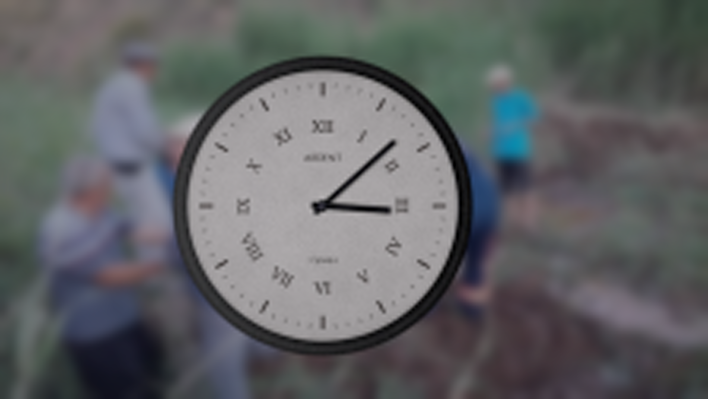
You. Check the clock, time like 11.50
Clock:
3.08
